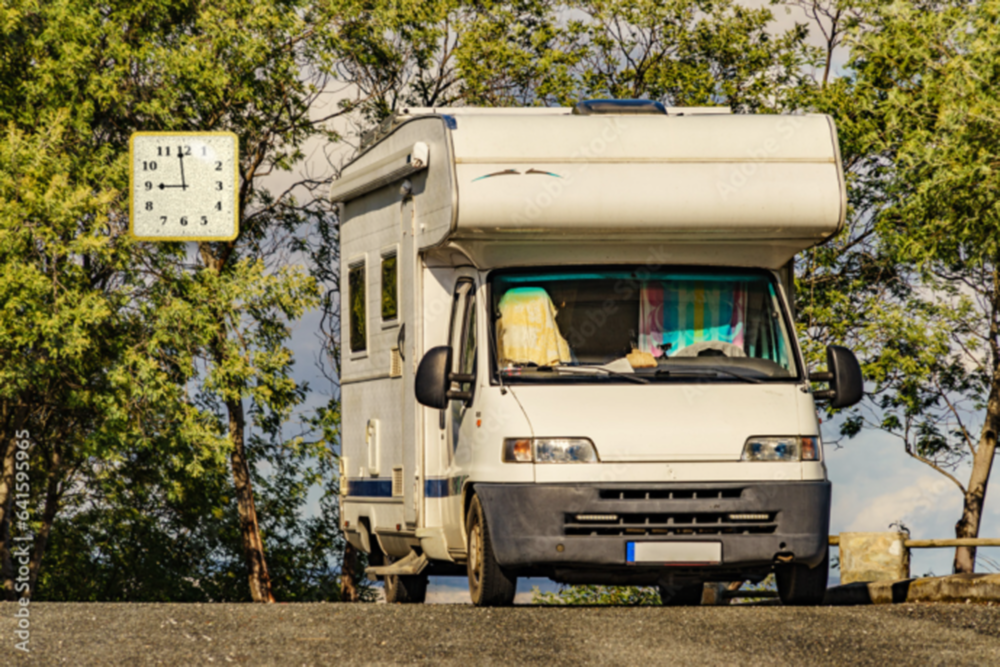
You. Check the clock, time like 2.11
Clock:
8.59
